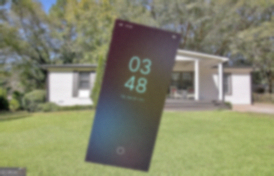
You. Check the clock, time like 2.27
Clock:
3.48
